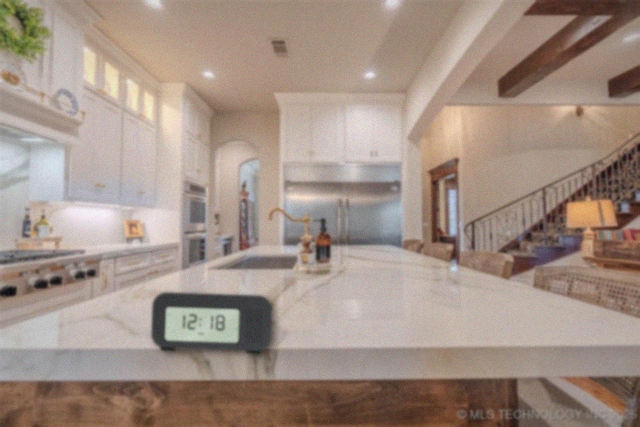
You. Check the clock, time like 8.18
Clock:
12.18
